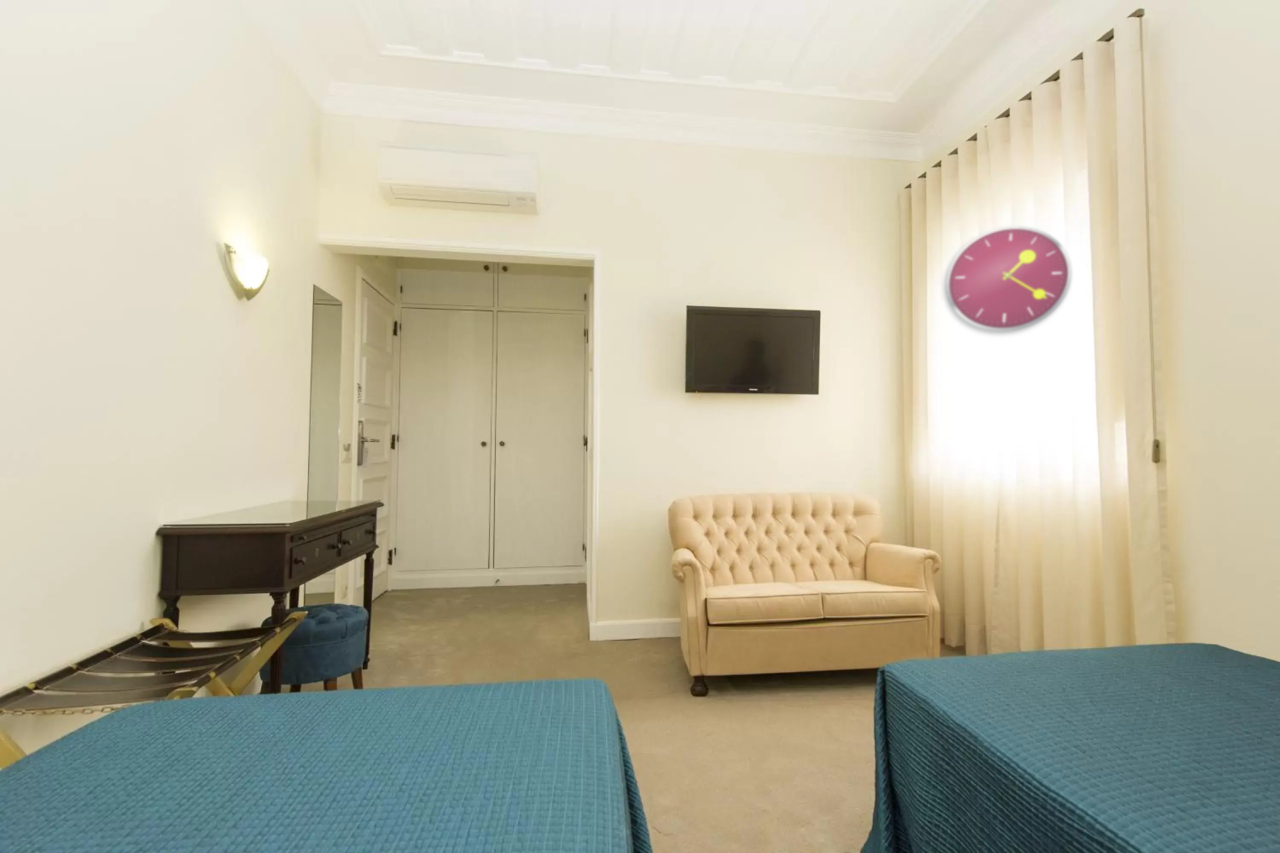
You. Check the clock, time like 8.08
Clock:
1.21
